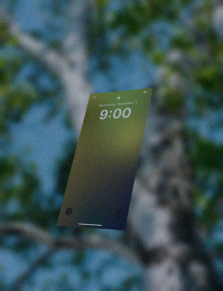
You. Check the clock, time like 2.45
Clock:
9.00
